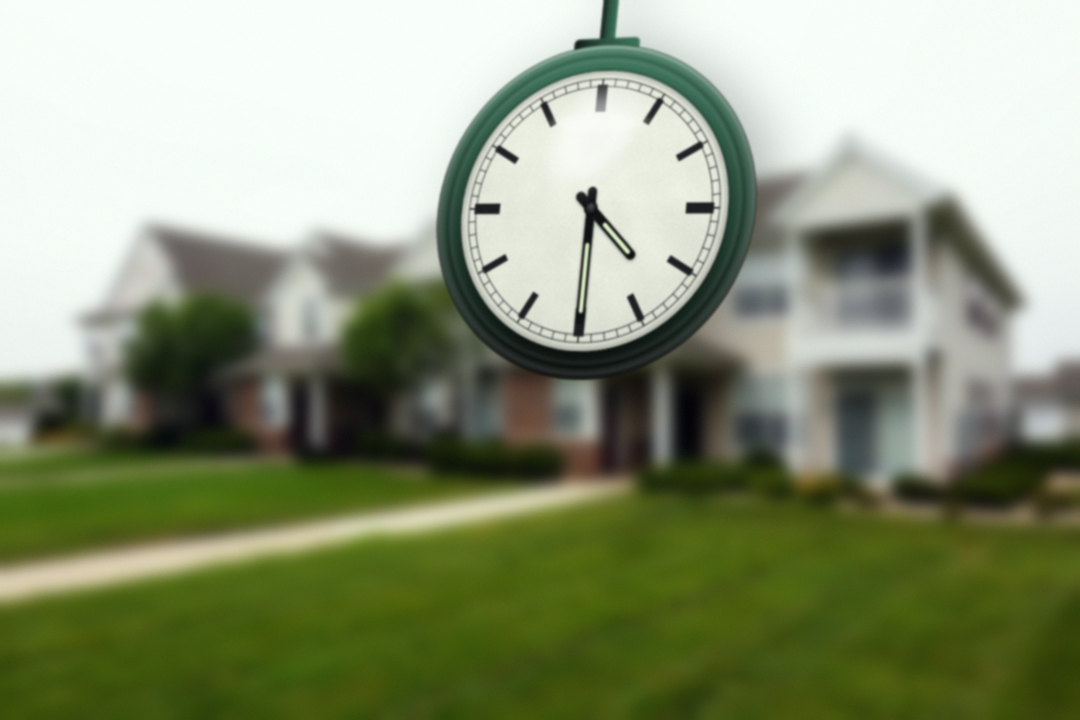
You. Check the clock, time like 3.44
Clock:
4.30
